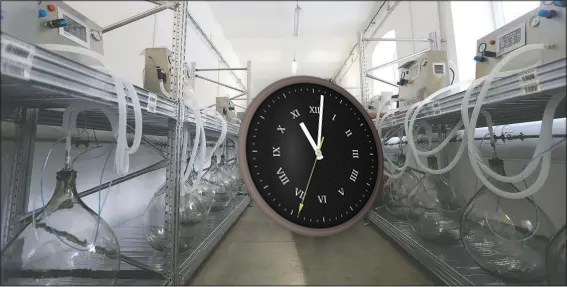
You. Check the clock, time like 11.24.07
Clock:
11.01.34
